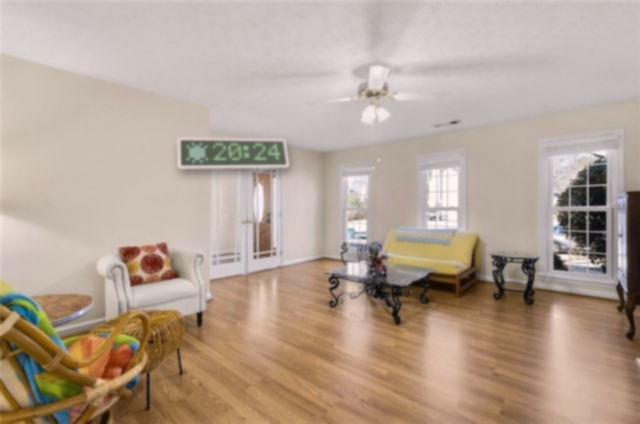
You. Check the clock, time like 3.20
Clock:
20.24
